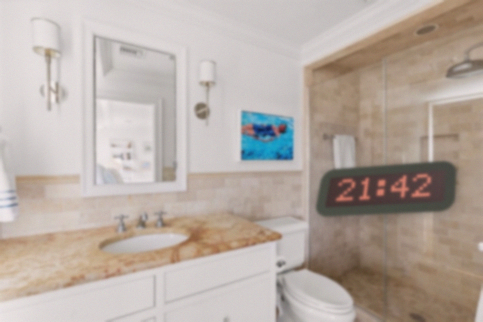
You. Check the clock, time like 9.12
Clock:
21.42
